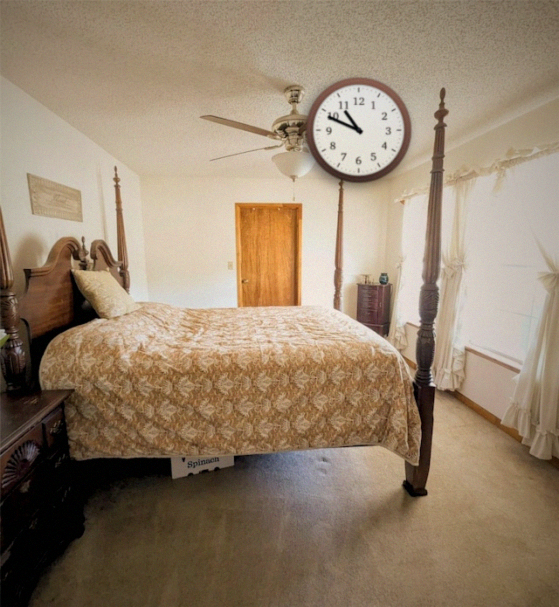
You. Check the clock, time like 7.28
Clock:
10.49
